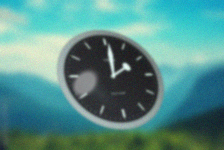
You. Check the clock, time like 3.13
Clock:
2.01
